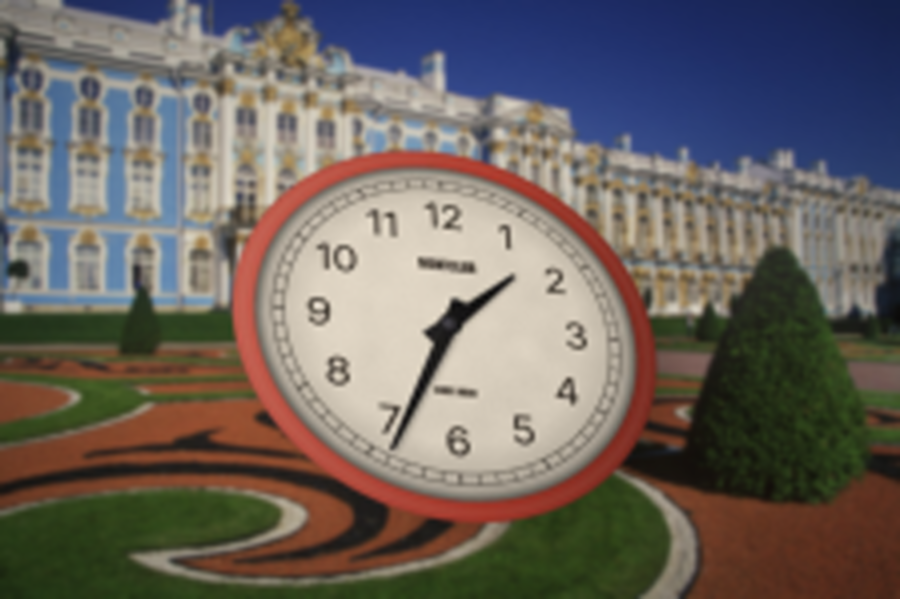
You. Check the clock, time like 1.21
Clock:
1.34
